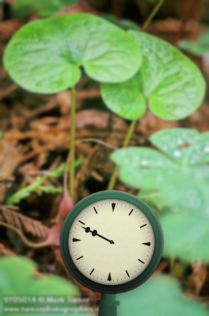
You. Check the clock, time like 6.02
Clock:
9.49
